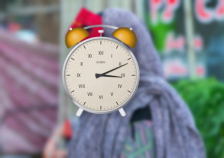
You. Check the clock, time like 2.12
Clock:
3.11
